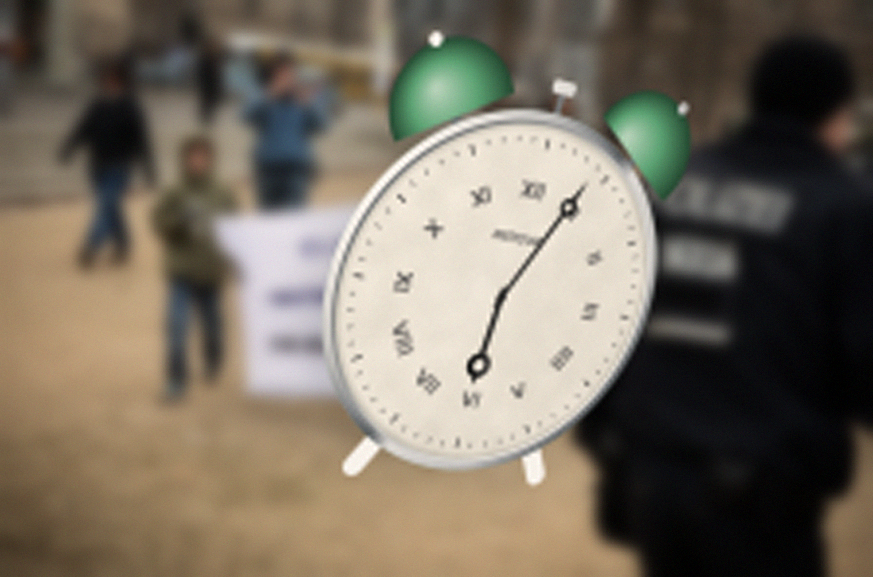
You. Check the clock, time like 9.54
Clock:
6.04
